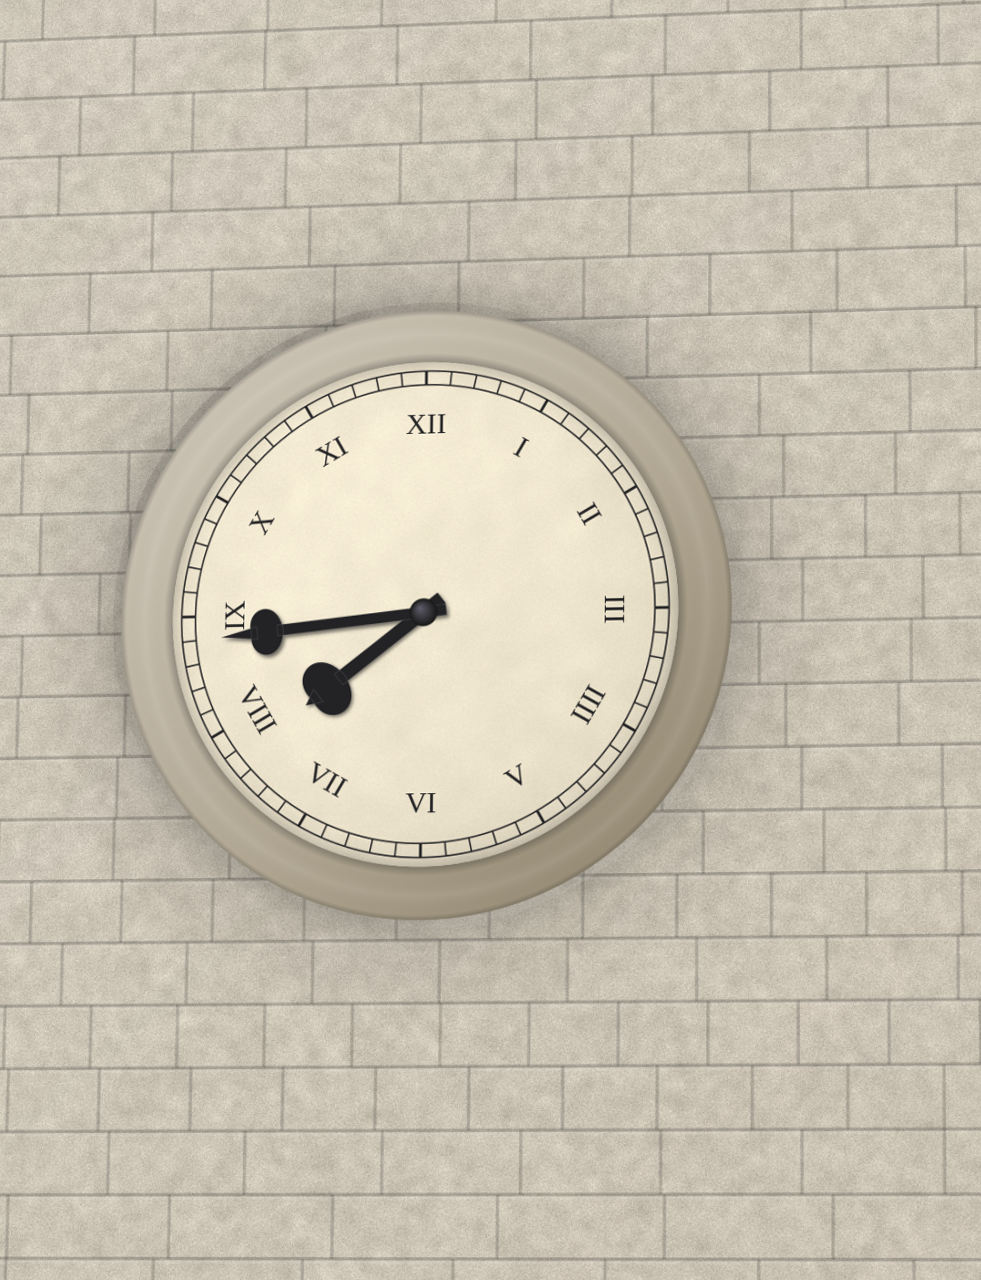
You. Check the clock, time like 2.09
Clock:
7.44
